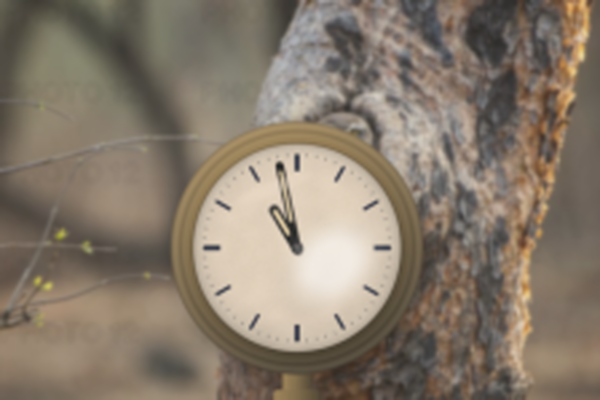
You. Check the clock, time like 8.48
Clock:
10.58
